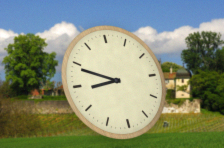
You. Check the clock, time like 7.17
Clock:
8.49
